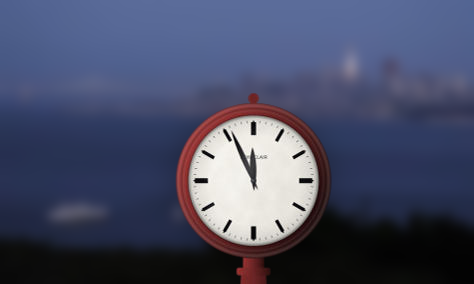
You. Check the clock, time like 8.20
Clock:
11.56
